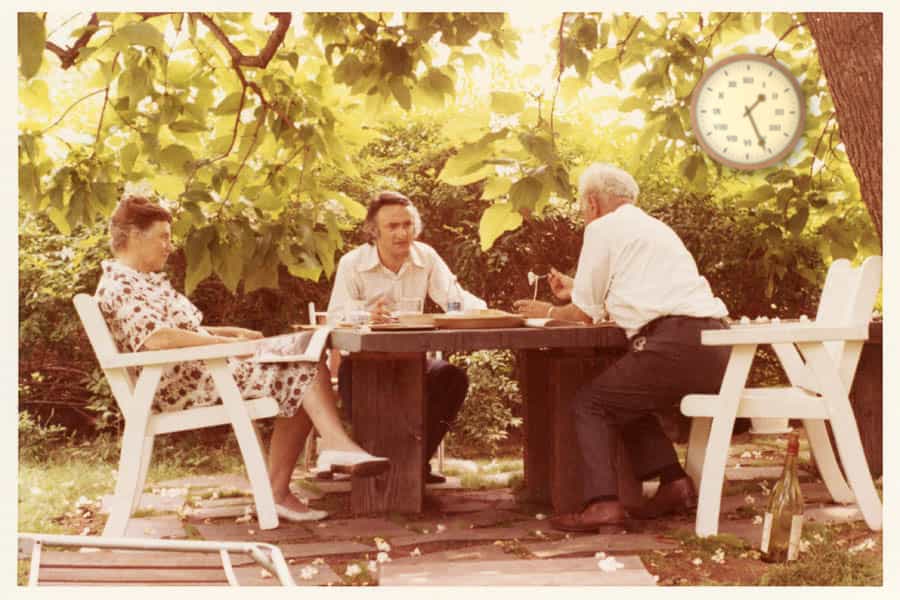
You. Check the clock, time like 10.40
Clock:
1.26
